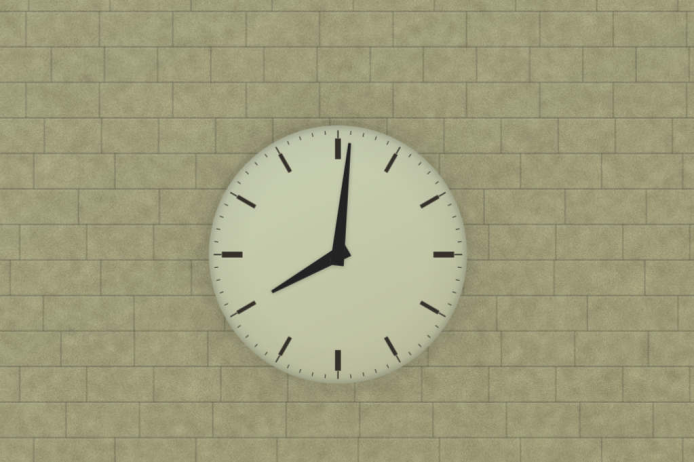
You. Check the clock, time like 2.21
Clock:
8.01
